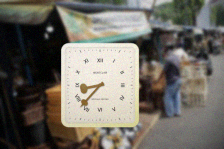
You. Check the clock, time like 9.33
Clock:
8.37
